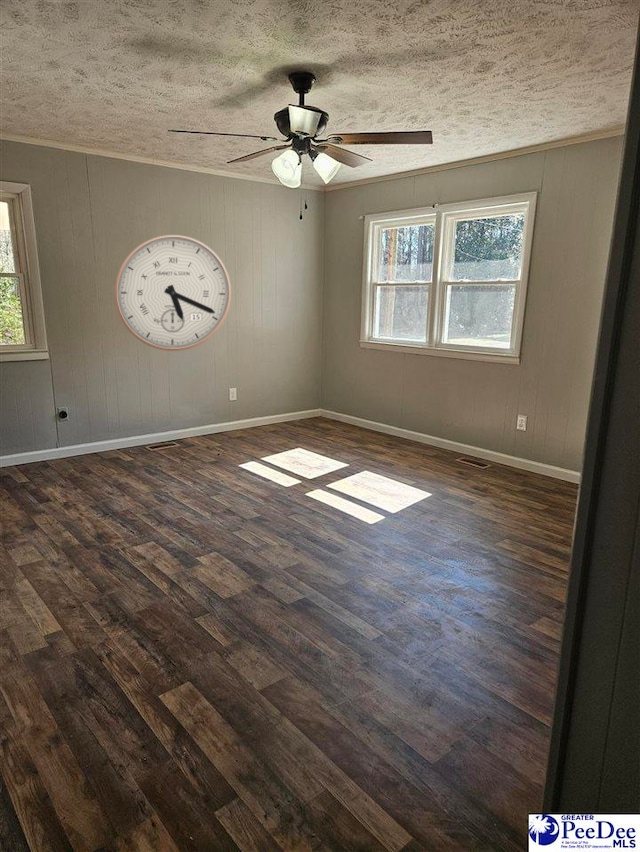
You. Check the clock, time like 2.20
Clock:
5.19
